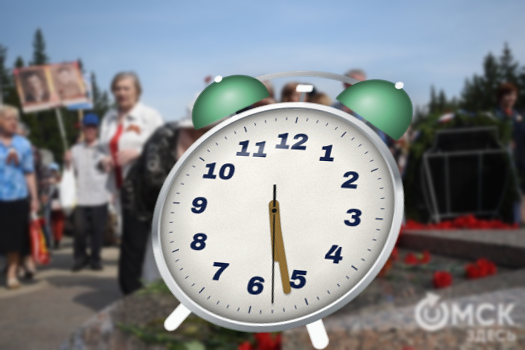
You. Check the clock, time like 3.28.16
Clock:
5.26.28
